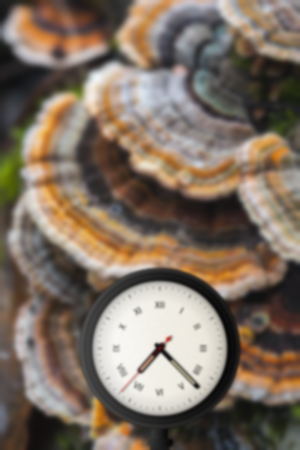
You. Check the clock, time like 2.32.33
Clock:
7.22.37
